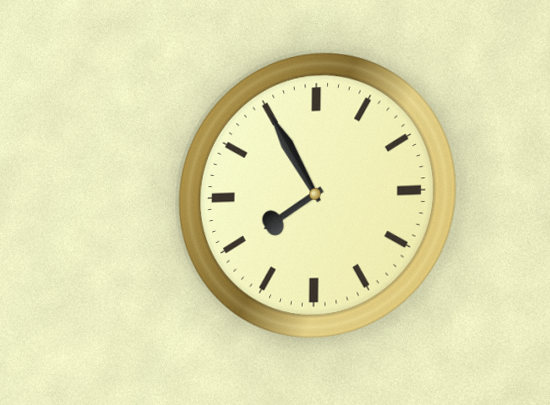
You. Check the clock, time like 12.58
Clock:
7.55
